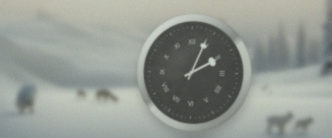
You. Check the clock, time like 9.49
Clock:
2.04
